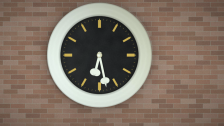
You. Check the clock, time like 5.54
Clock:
6.28
